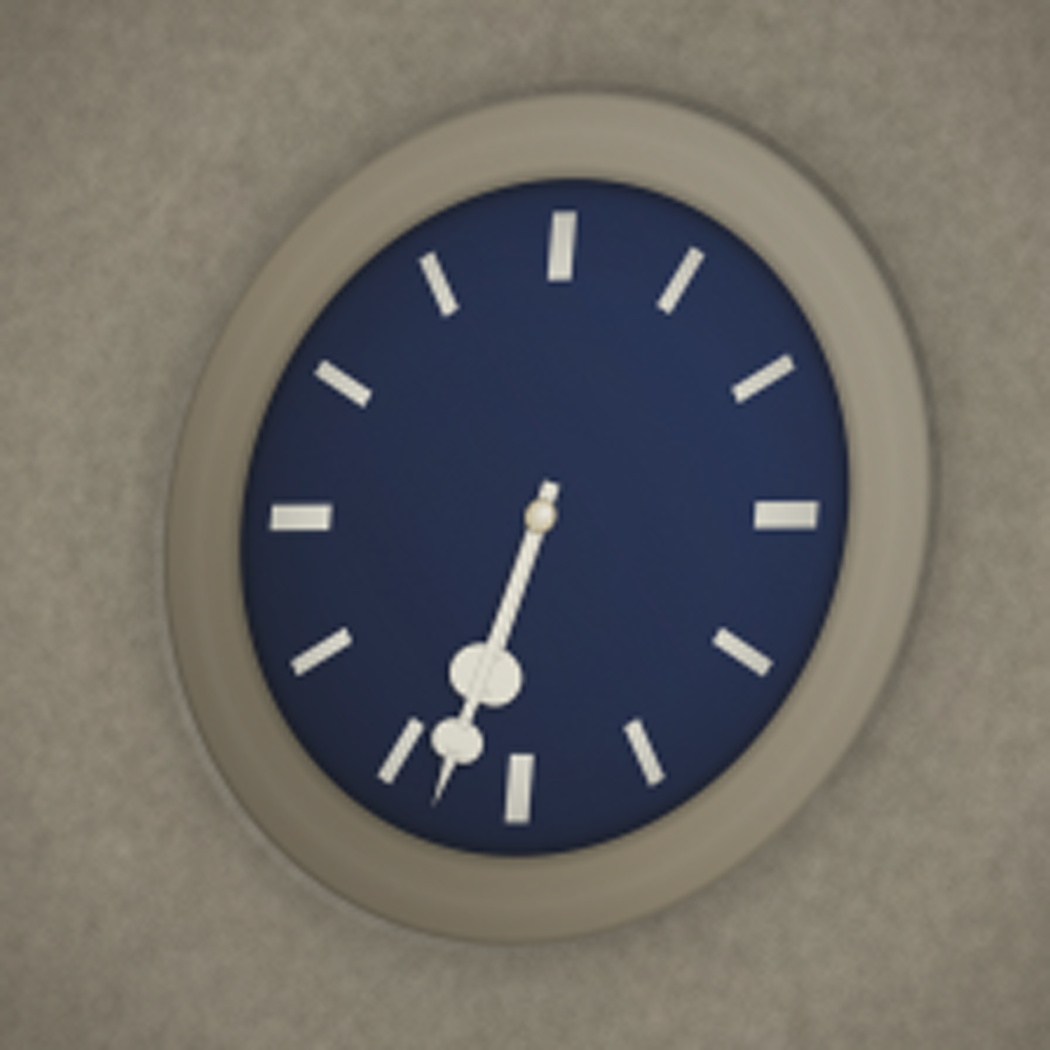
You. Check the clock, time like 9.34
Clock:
6.33
